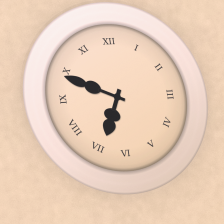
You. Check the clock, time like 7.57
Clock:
6.49
